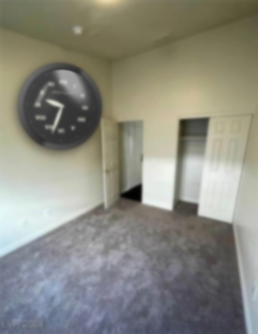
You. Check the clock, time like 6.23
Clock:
9.33
